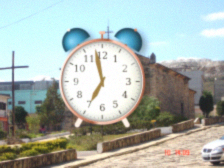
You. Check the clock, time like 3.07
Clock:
6.58
